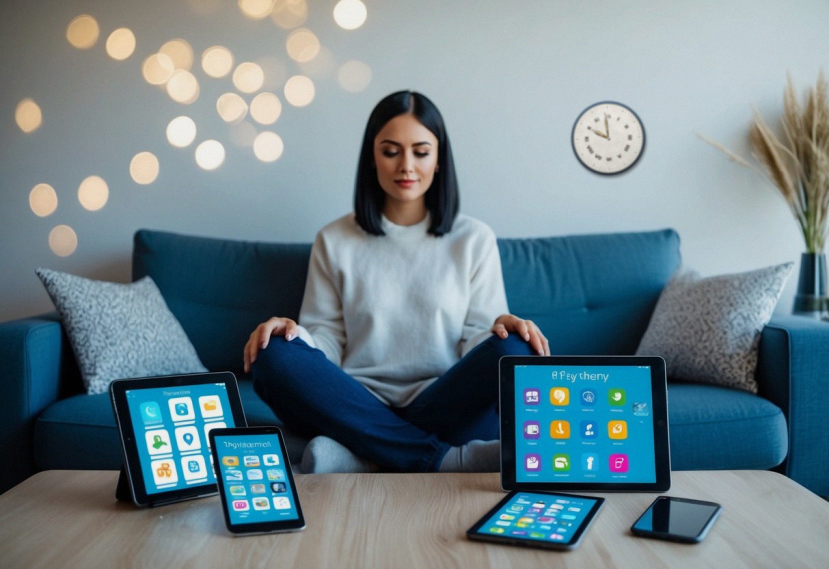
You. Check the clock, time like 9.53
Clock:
9.59
